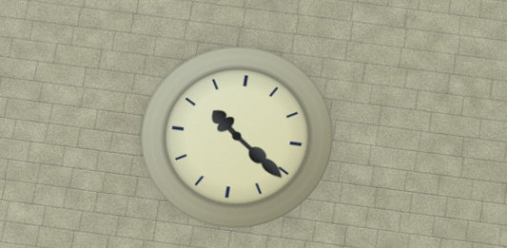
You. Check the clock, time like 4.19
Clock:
10.21
